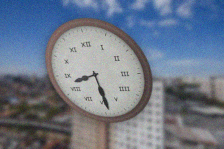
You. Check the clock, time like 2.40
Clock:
8.29
